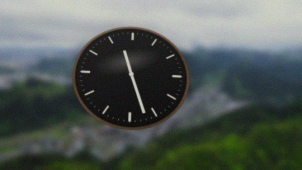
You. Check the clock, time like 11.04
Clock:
11.27
